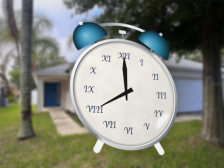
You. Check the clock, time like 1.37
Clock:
8.00
